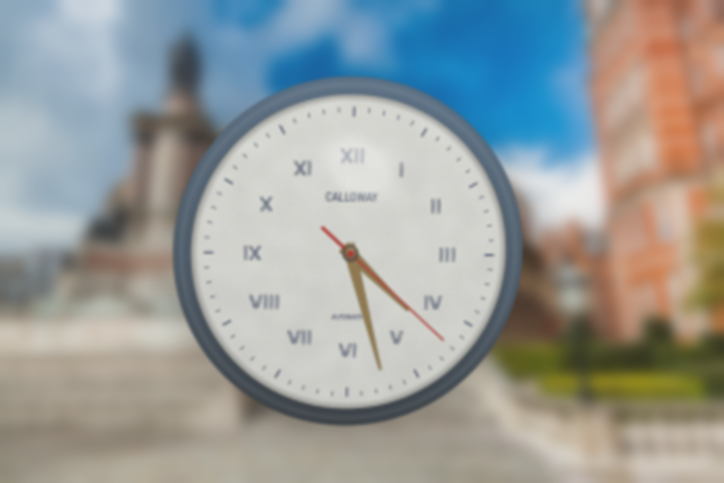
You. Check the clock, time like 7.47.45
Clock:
4.27.22
